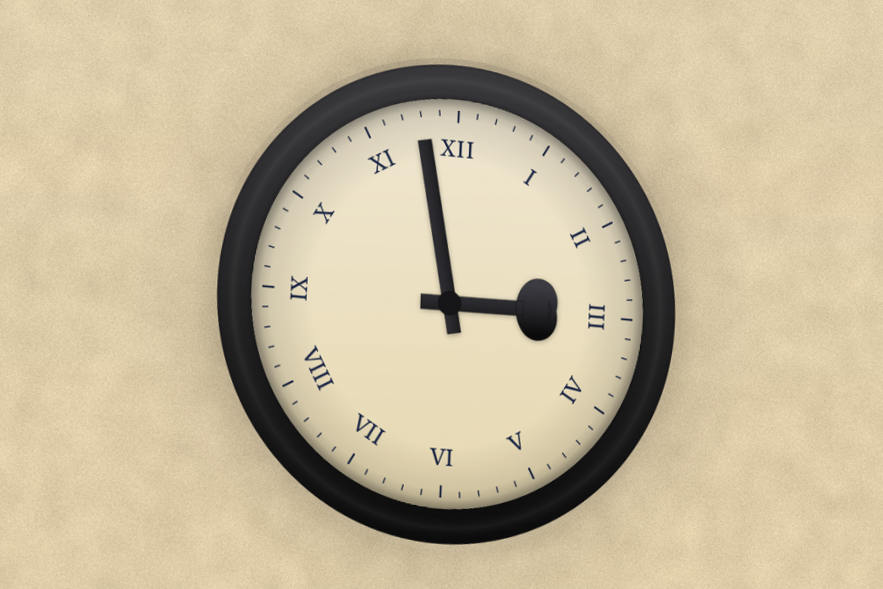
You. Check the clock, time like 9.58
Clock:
2.58
